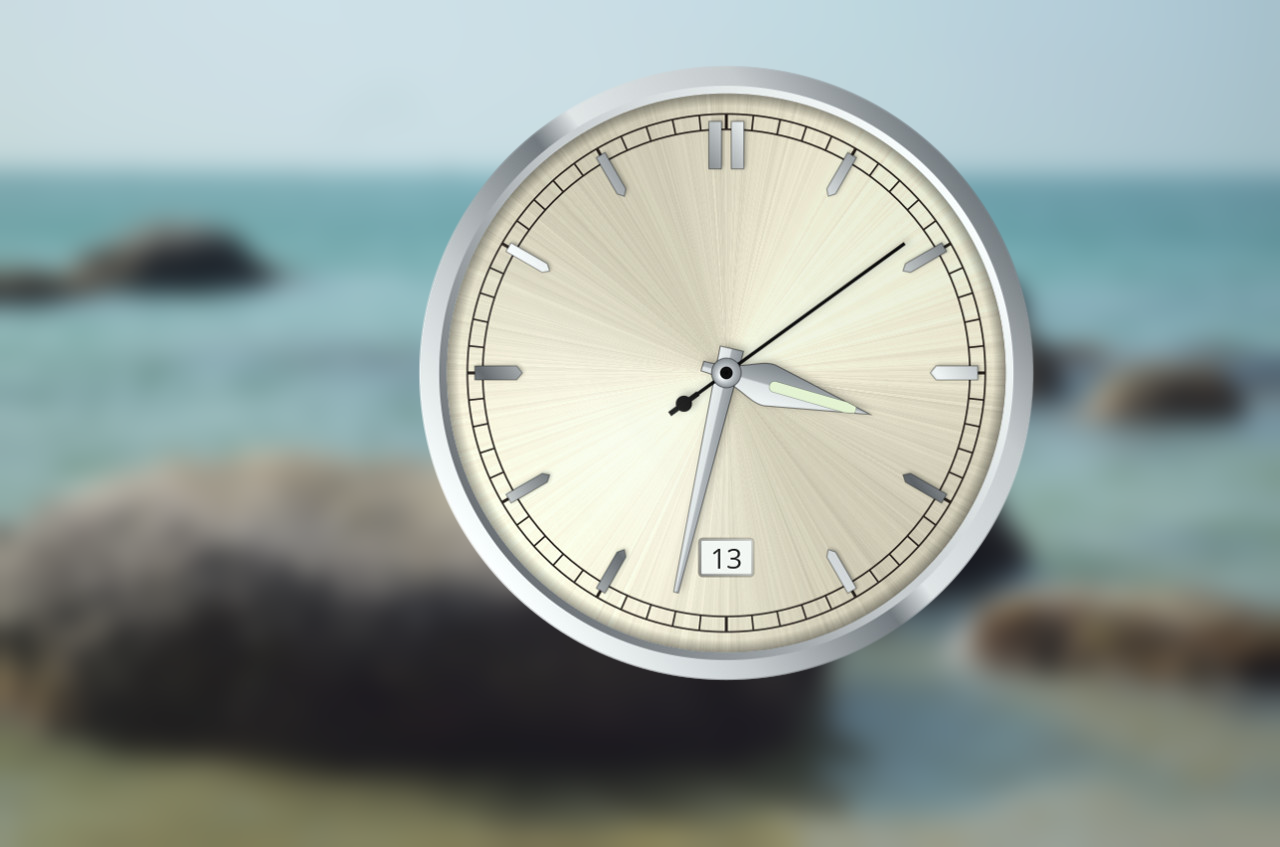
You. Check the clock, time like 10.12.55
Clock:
3.32.09
